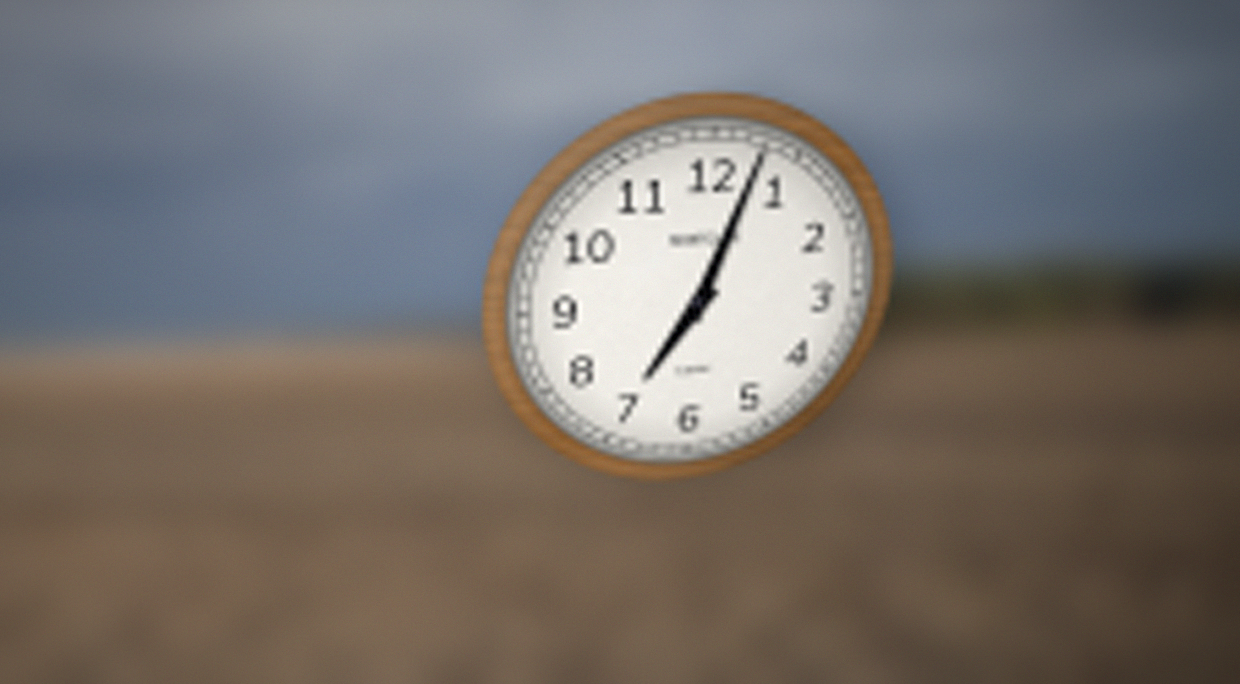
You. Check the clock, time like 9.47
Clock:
7.03
